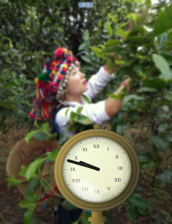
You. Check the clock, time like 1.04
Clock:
9.48
